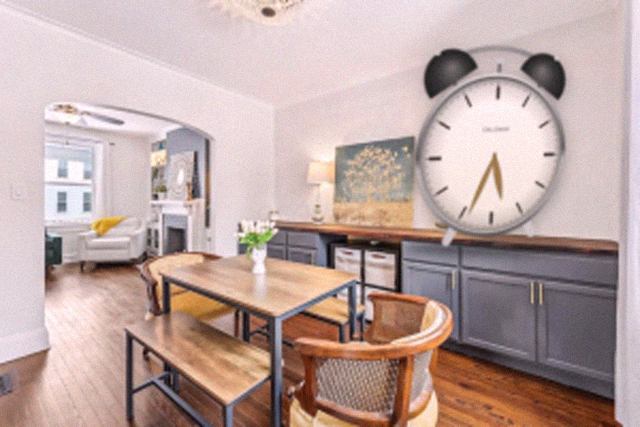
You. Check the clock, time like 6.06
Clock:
5.34
